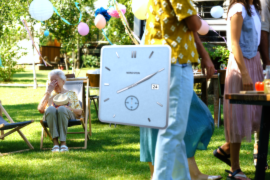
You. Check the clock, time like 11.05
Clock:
8.10
